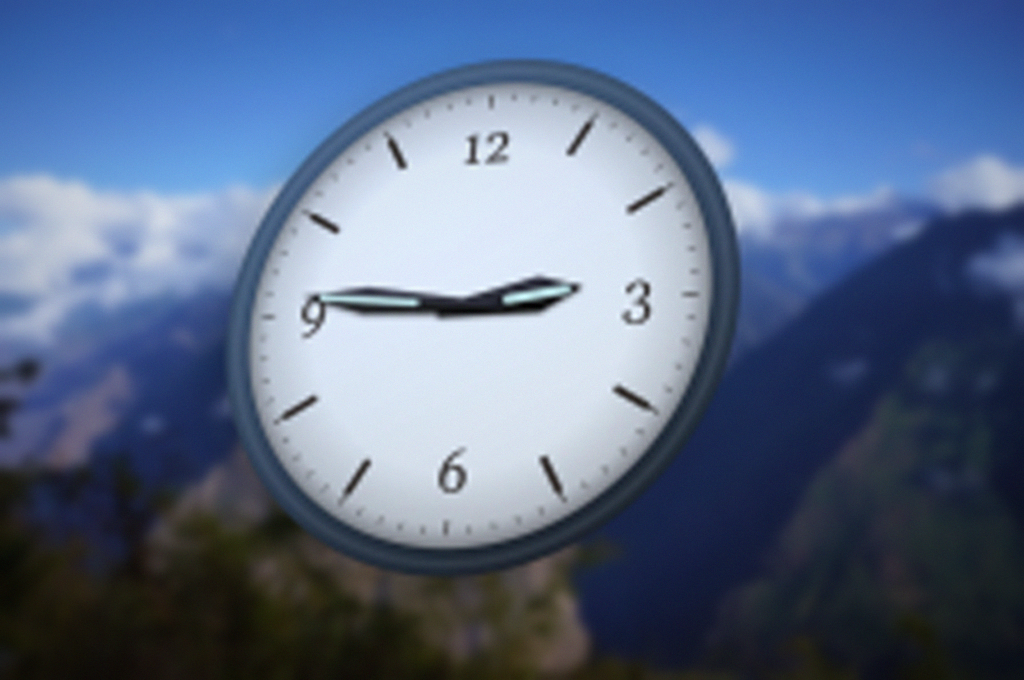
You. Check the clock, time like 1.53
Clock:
2.46
